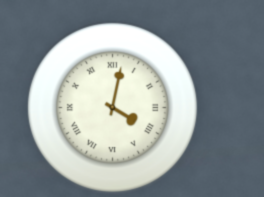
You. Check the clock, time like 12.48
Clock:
4.02
